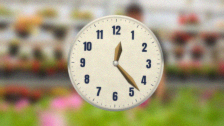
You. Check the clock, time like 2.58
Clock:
12.23
